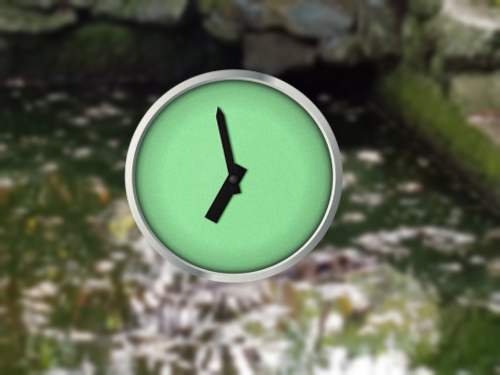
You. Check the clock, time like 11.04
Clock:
6.58
